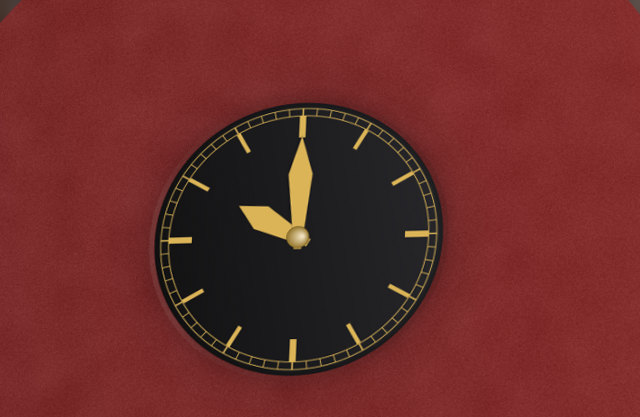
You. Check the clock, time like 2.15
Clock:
10.00
